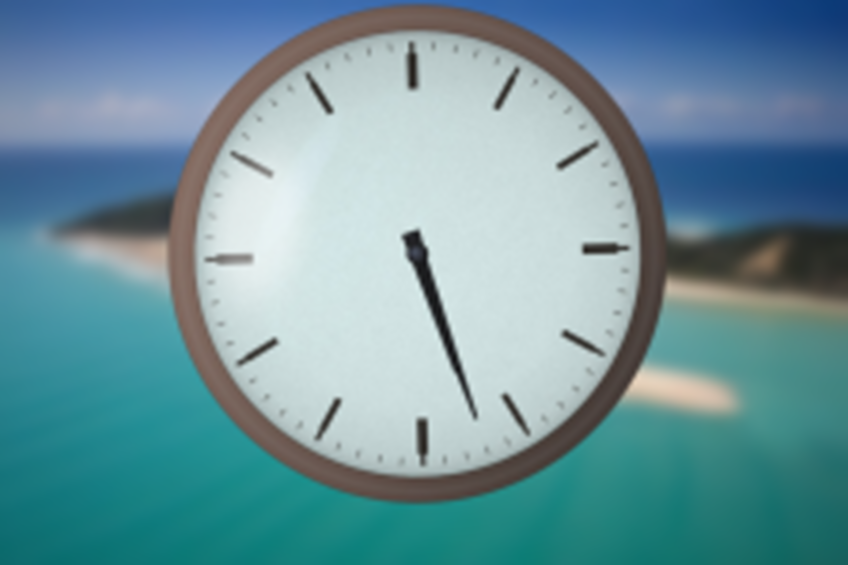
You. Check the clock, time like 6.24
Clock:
5.27
